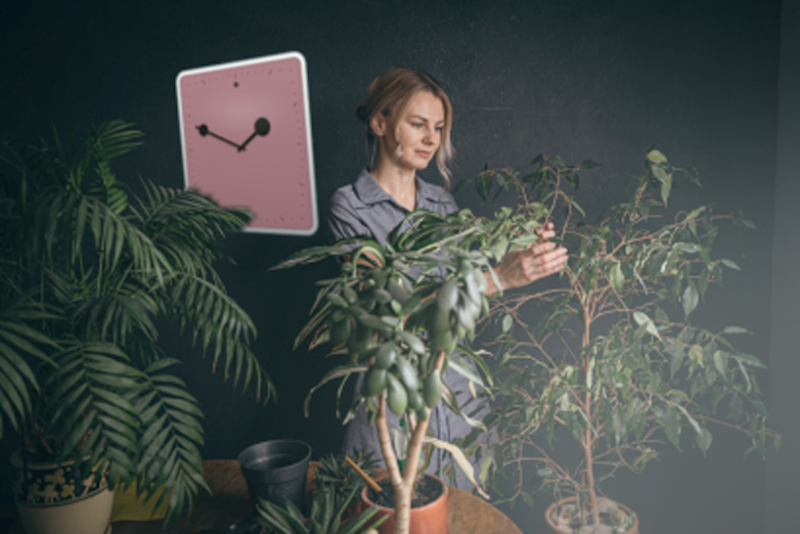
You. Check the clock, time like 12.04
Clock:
1.49
